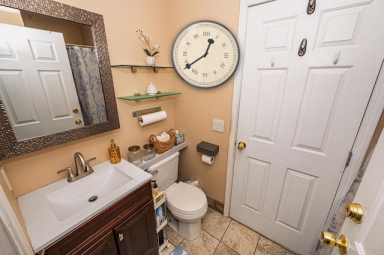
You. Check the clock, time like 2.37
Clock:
12.39
